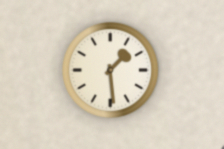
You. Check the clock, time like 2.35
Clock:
1.29
